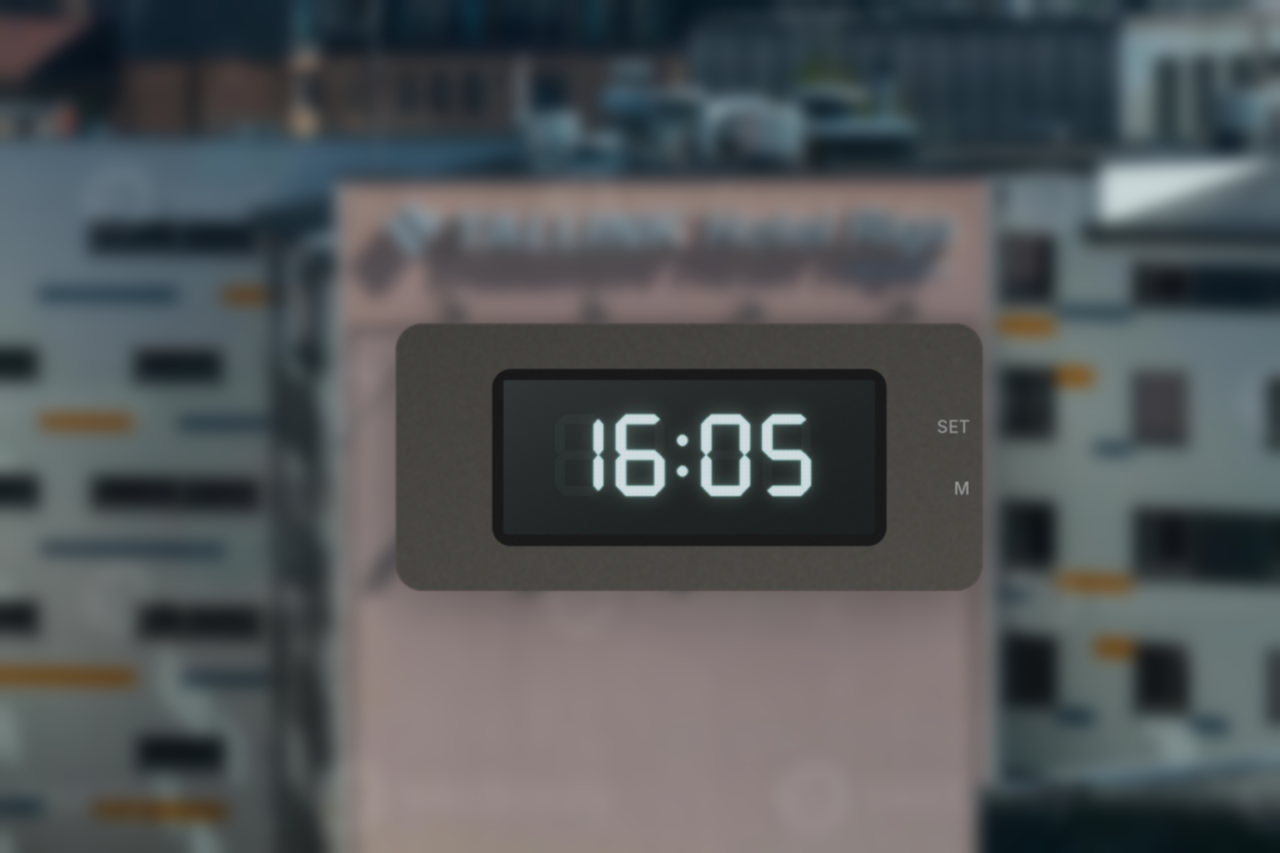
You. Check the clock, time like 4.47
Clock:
16.05
